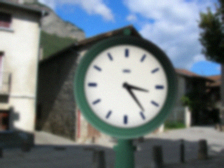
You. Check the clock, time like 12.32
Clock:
3.24
